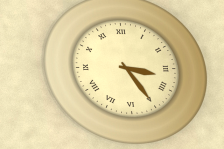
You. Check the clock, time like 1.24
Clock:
3.25
